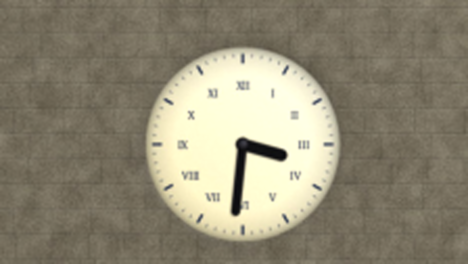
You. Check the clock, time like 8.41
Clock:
3.31
